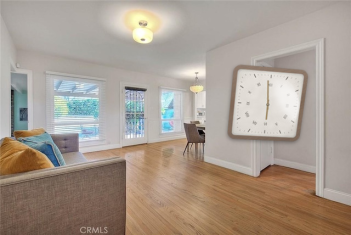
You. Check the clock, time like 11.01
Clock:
5.59
